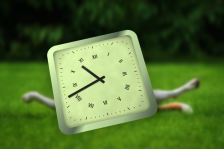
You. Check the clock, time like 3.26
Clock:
10.42
